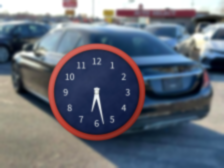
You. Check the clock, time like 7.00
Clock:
6.28
